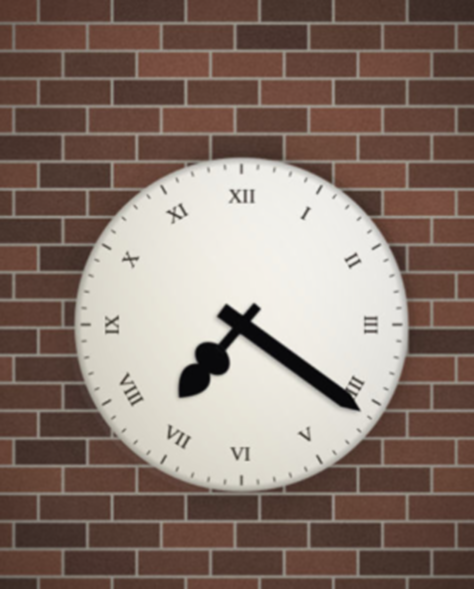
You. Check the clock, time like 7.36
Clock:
7.21
